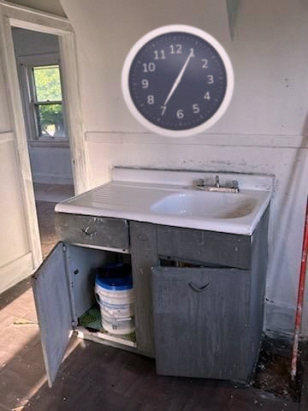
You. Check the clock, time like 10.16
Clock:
7.05
